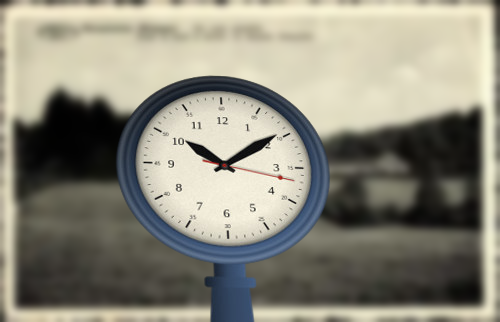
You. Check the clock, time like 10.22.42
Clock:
10.09.17
